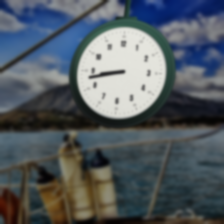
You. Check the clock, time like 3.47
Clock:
8.43
